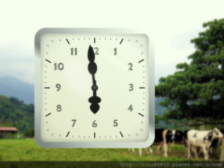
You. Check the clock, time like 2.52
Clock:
5.59
